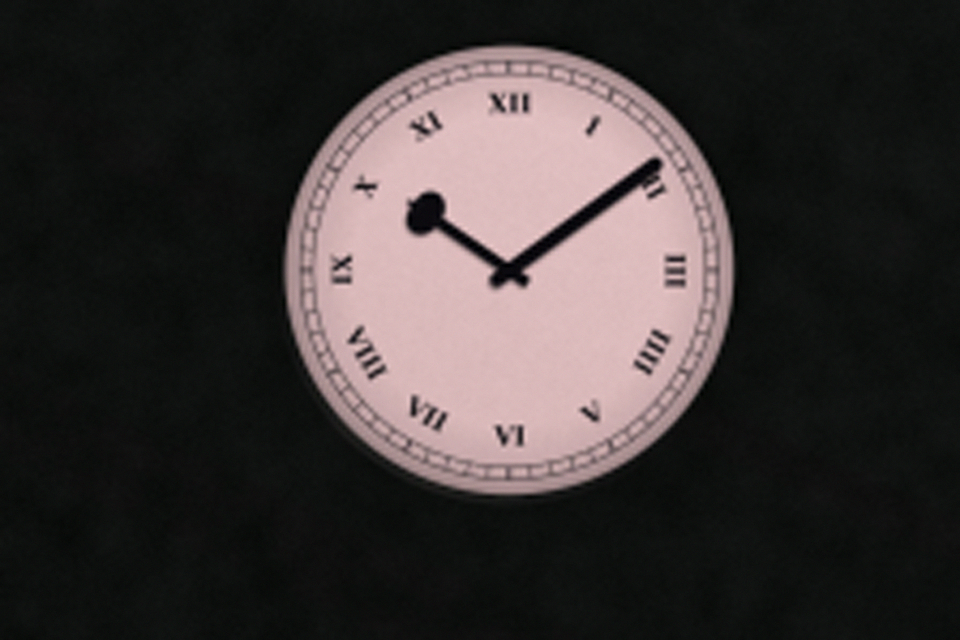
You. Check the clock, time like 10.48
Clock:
10.09
